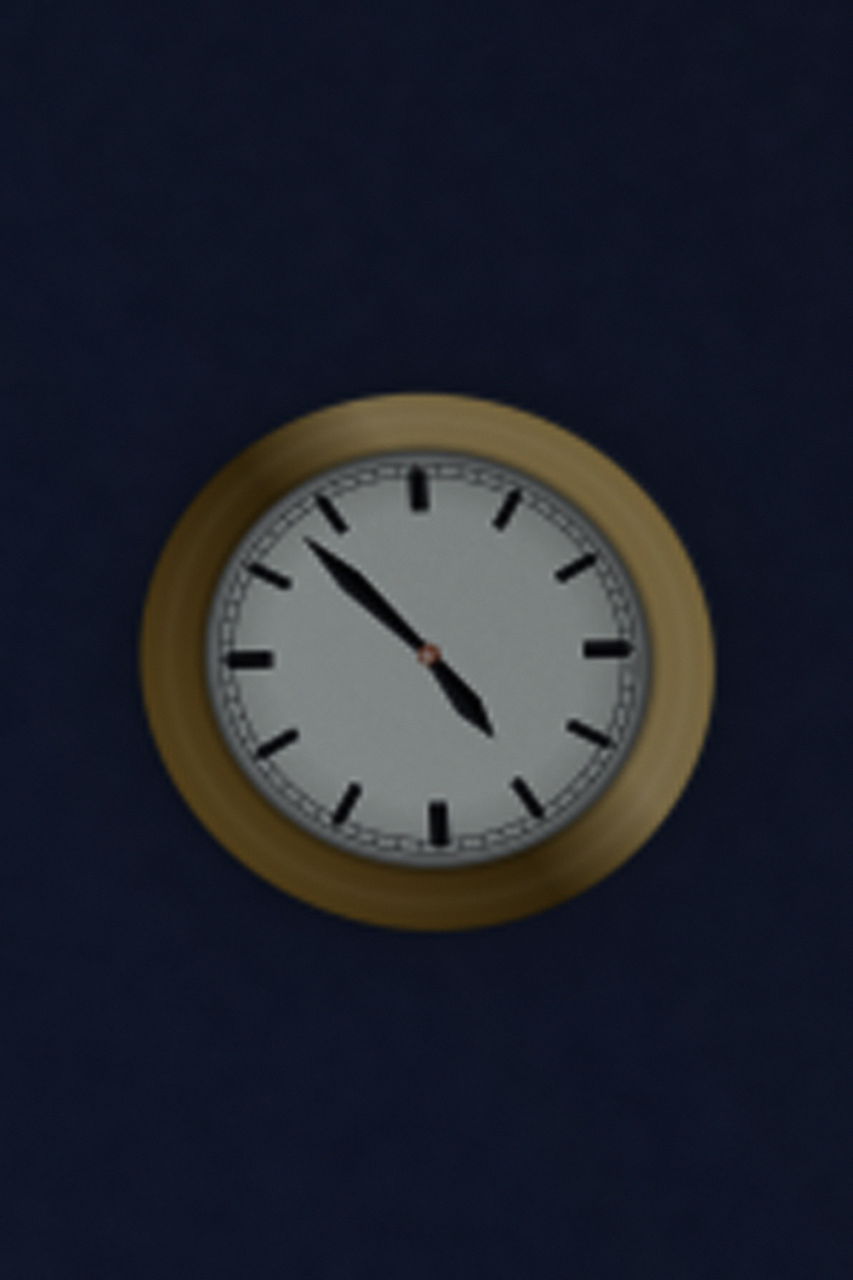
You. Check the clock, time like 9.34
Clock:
4.53
